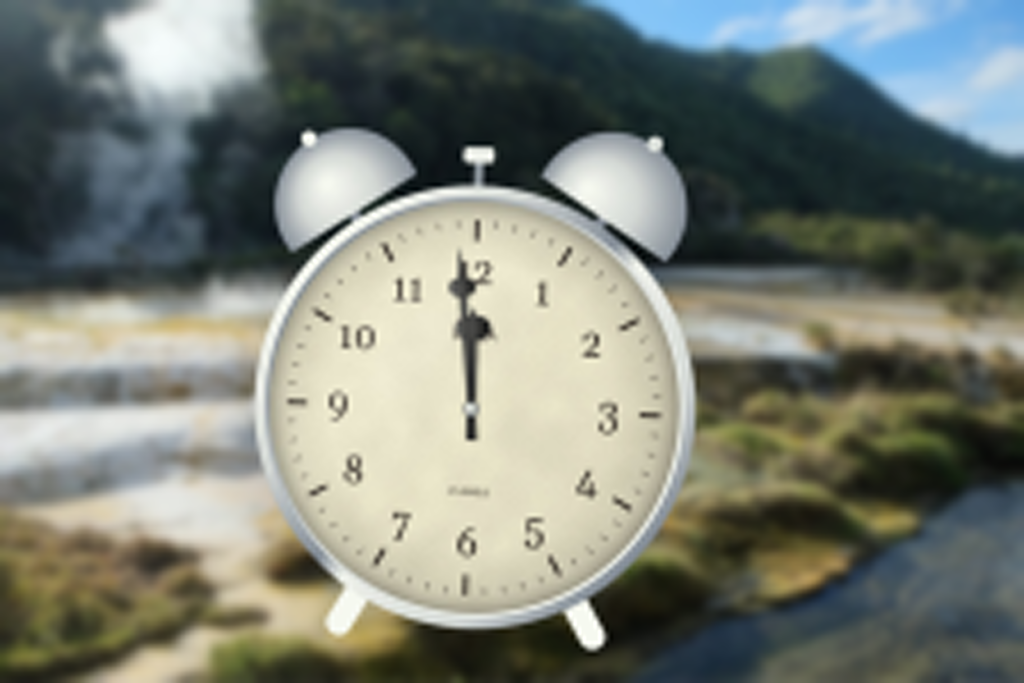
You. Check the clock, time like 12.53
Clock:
11.59
